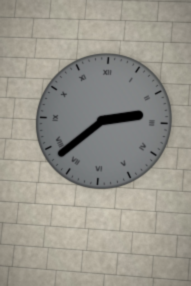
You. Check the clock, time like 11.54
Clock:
2.38
